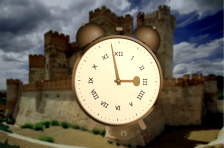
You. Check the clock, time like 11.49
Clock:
2.58
